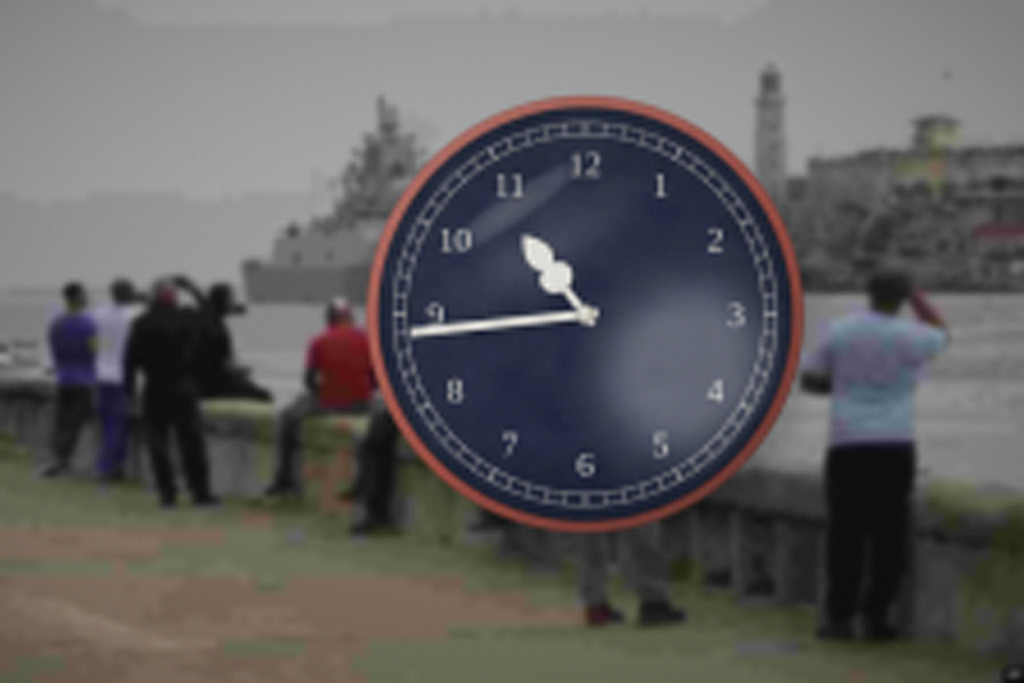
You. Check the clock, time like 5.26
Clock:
10.44
